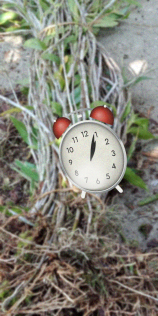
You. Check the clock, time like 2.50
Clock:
1.04
